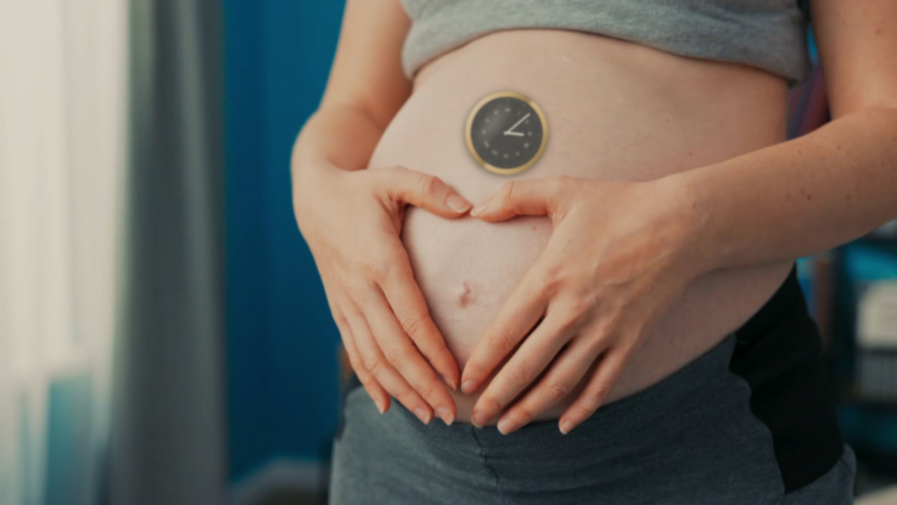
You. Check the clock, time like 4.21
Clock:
3.08
